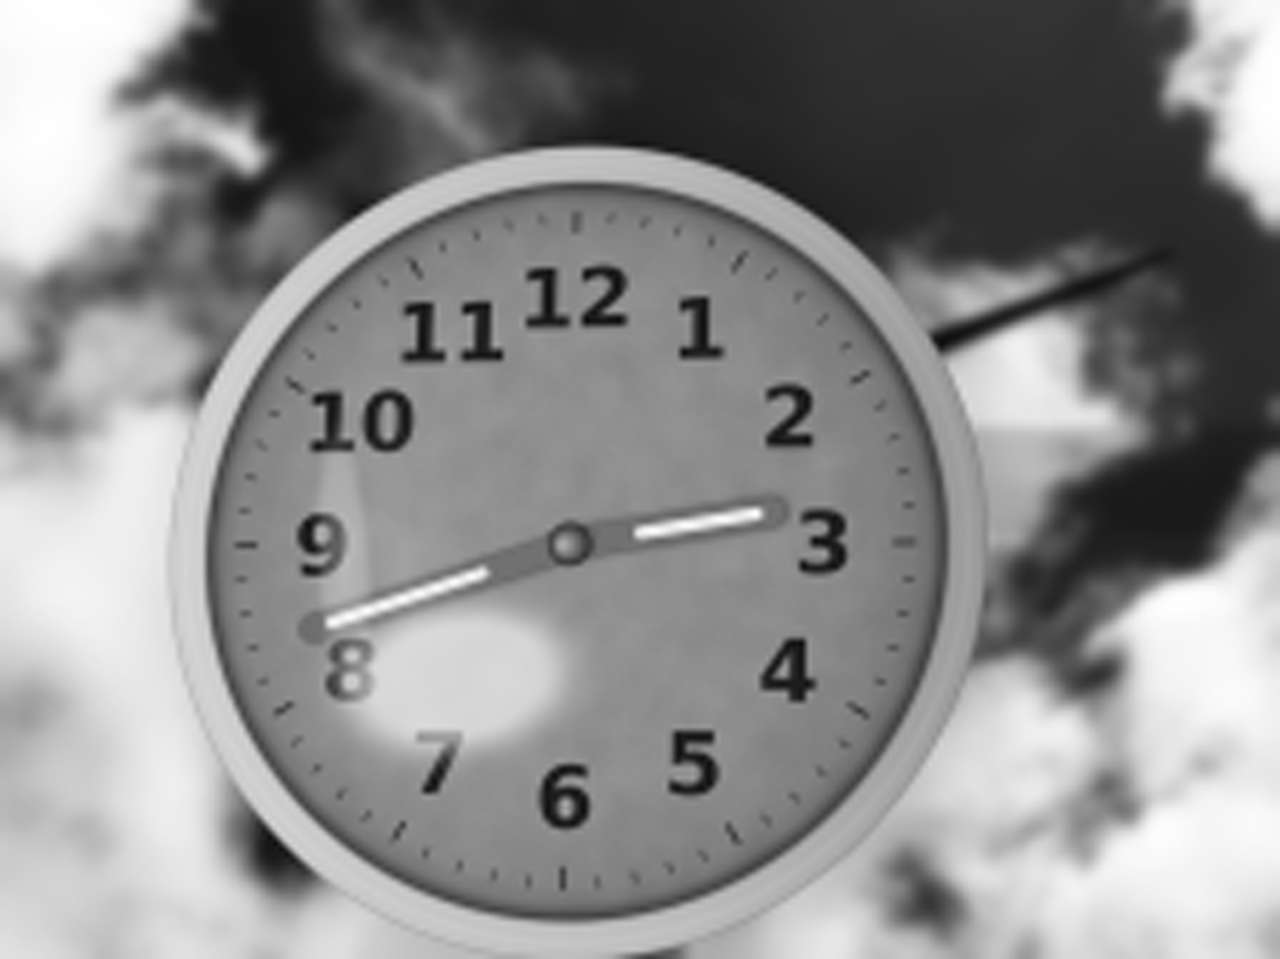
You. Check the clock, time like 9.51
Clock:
2.42
